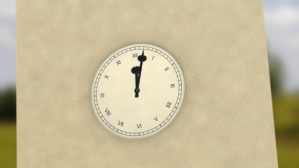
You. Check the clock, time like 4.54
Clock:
12.02
